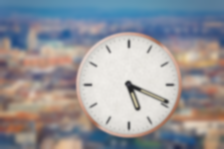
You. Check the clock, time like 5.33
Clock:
5.19
